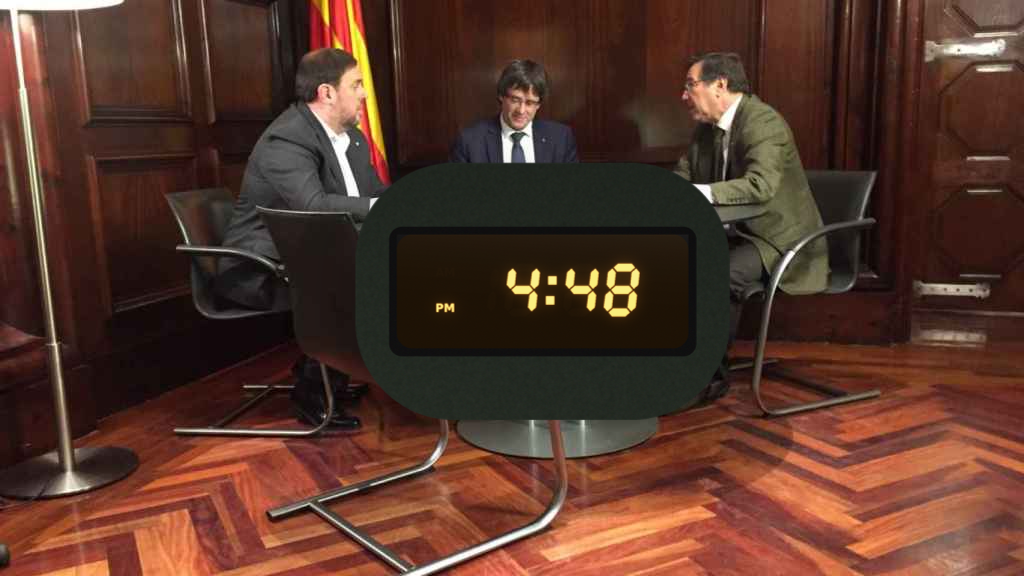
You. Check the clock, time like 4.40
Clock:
4.48
